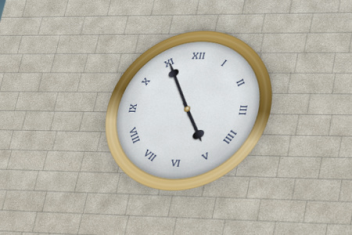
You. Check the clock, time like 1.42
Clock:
4.55
